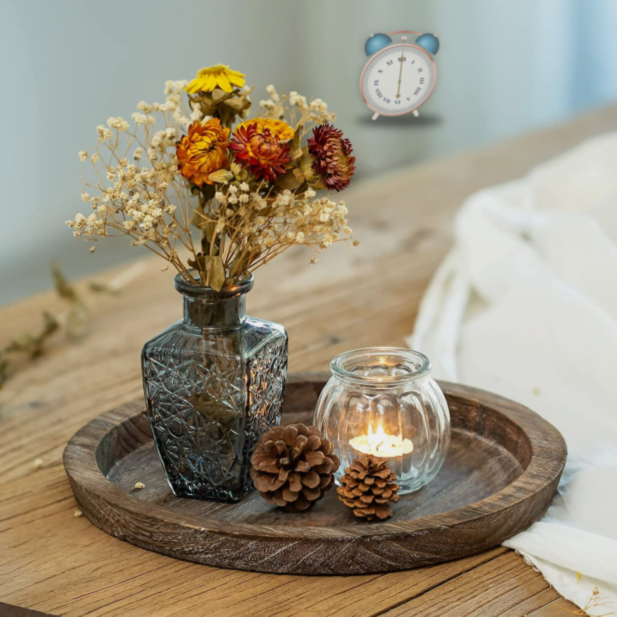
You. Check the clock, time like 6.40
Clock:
6.00
